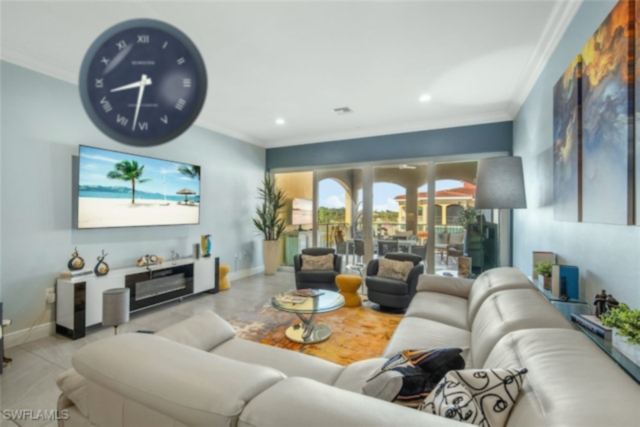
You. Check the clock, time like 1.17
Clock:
8.32
